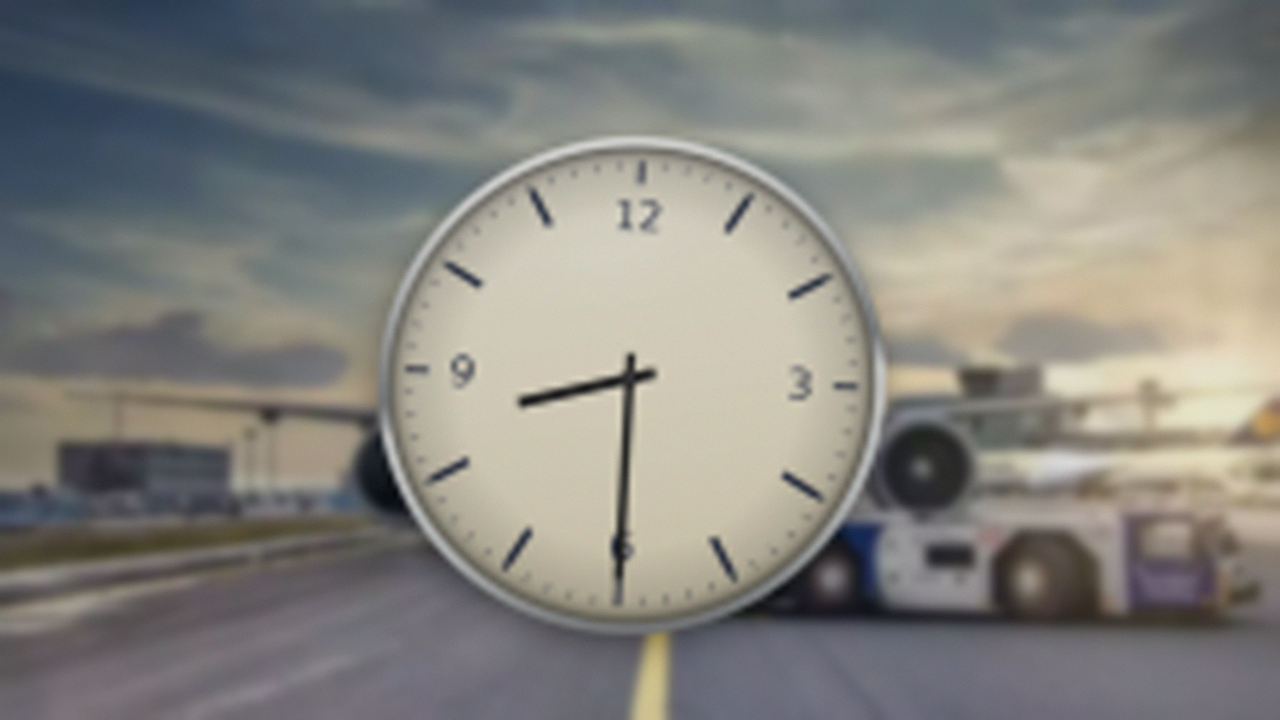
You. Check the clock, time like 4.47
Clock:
8.30
